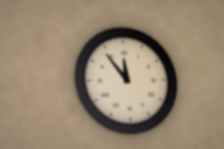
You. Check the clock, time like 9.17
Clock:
11.54
